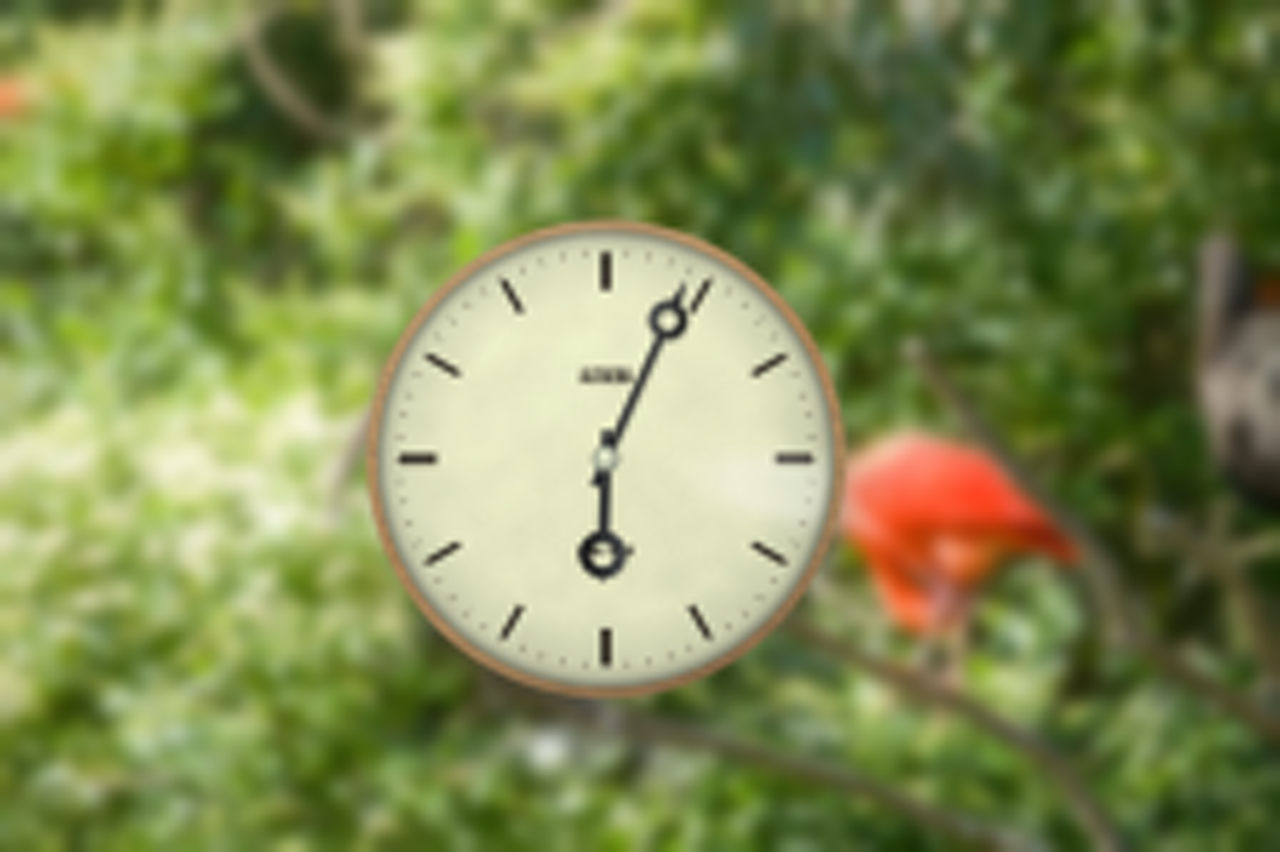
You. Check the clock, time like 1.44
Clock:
6.04
